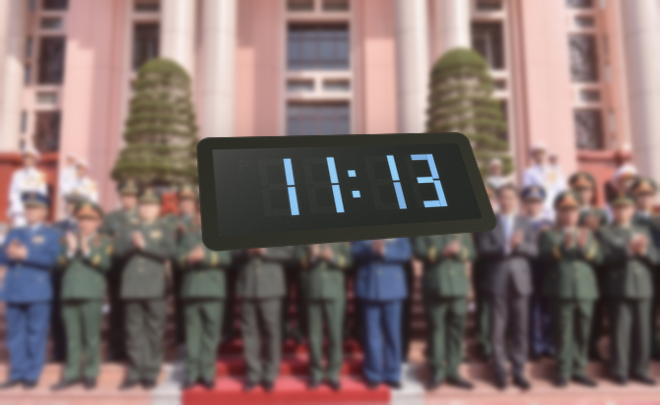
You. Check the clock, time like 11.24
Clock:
11.13
